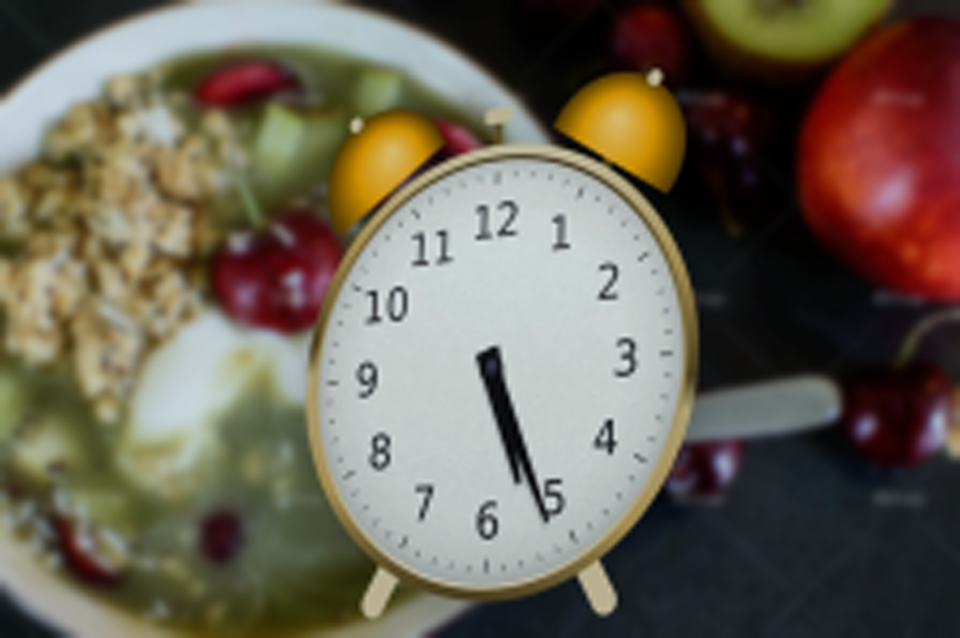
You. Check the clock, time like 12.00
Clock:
5.26
